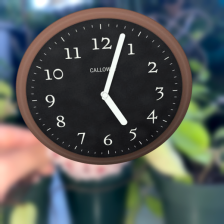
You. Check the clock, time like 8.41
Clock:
5.03
